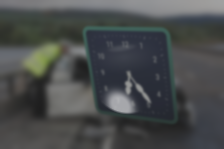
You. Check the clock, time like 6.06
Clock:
6.24
